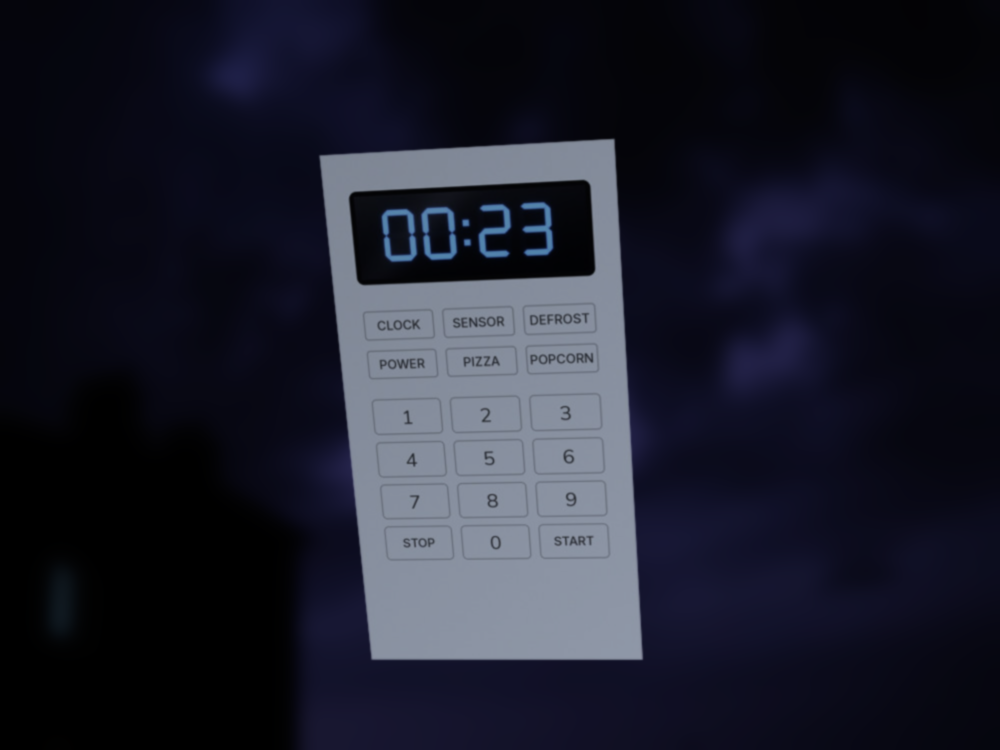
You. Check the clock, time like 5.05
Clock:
0.23
